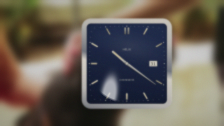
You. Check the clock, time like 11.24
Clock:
10.21
